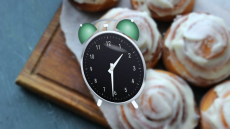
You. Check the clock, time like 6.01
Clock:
1.31
